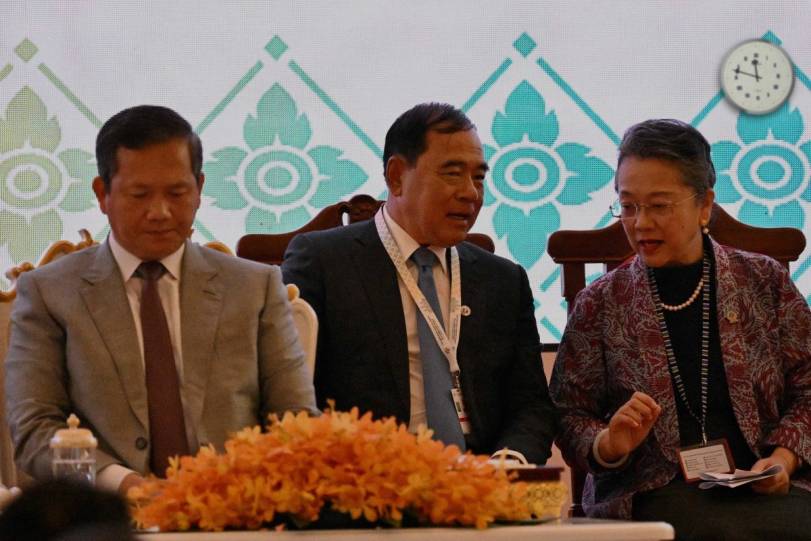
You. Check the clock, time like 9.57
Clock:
11.48
